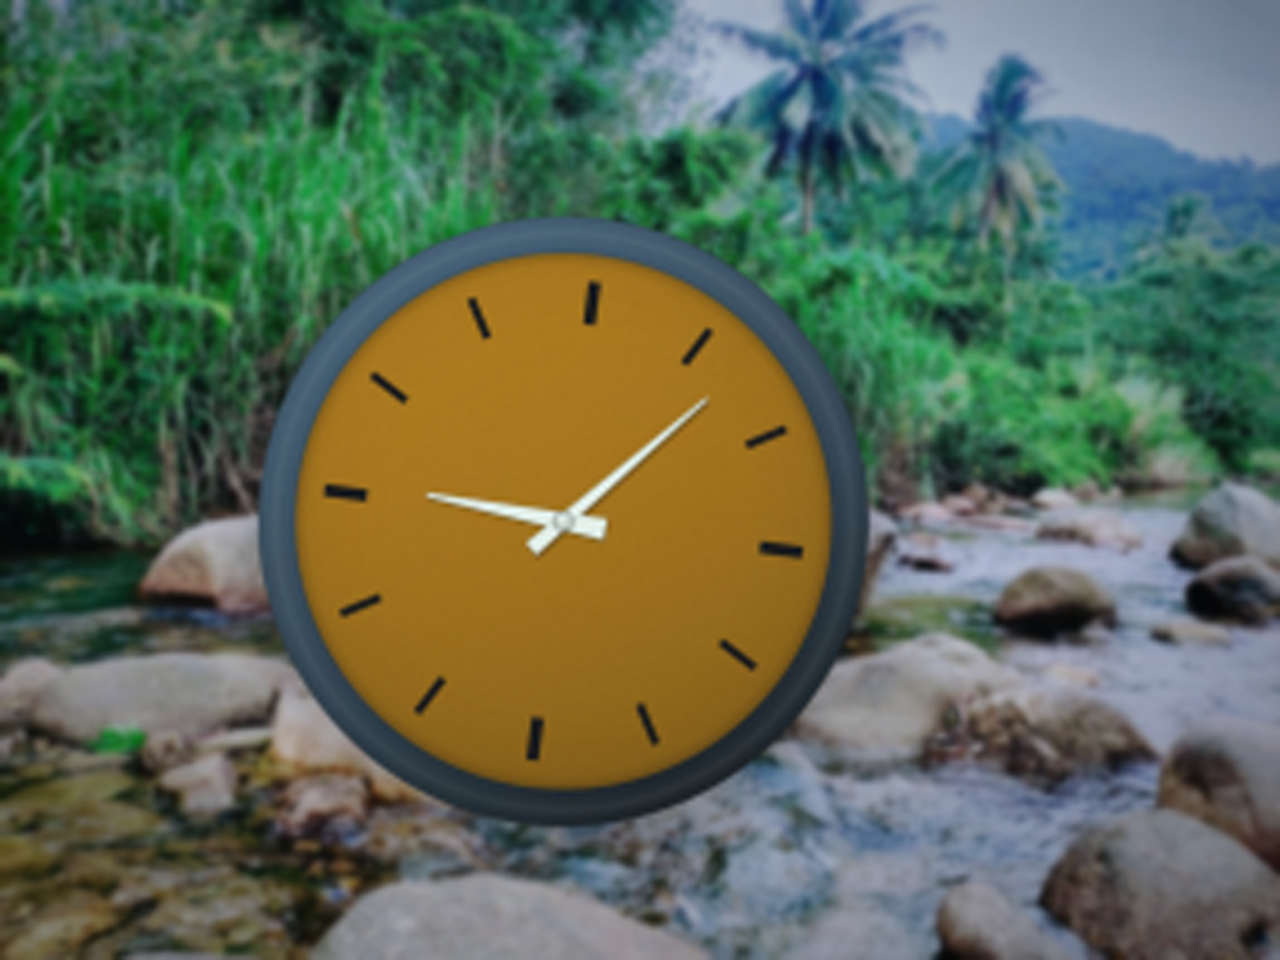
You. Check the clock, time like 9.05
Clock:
9.07
